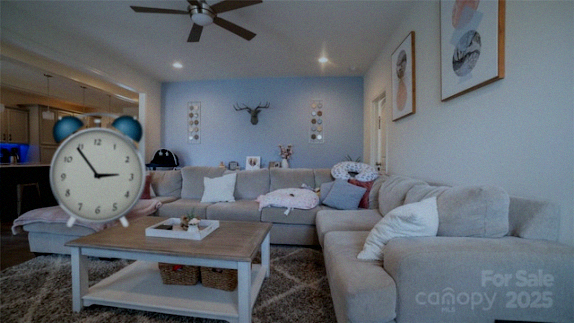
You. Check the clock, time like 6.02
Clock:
2.54
